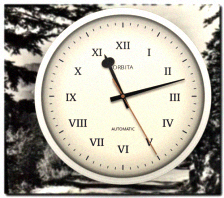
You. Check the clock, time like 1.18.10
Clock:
11.12.25
